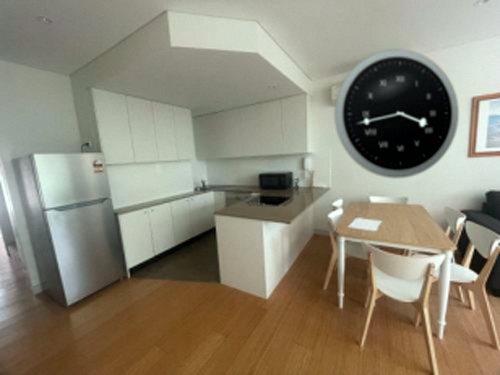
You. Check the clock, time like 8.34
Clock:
3.43
